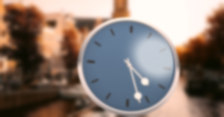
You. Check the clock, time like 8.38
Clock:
4.27
